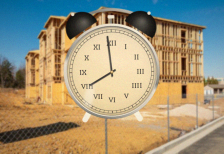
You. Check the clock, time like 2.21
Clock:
7.59
